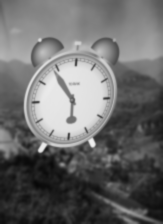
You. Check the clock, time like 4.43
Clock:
5.54
